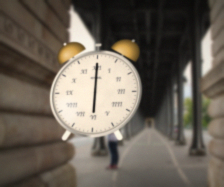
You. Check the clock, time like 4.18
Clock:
6.00
